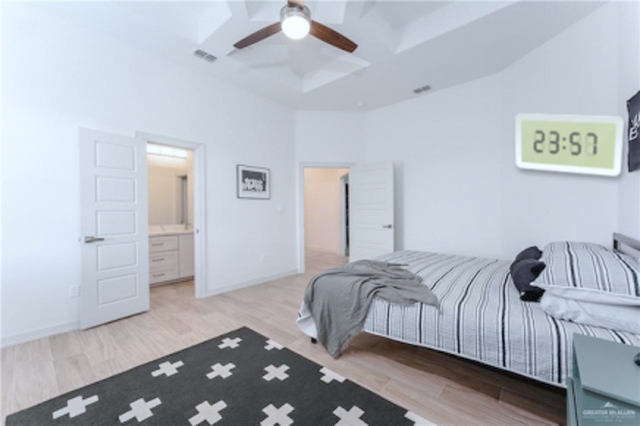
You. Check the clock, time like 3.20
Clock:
23.57
